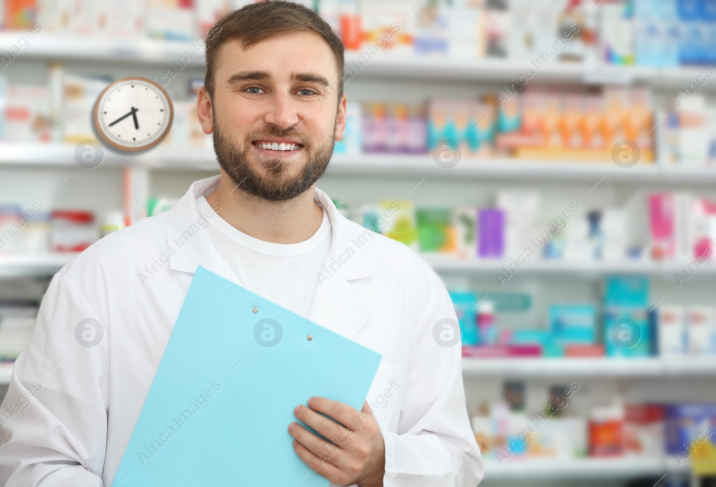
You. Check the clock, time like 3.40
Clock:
5.40
